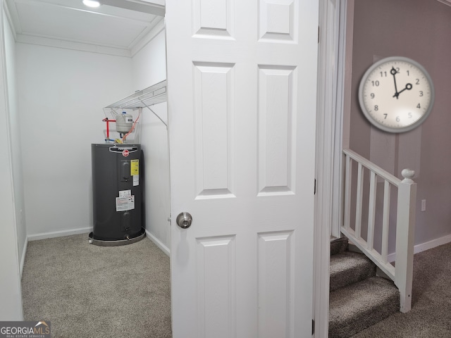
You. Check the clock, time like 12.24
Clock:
1.59
